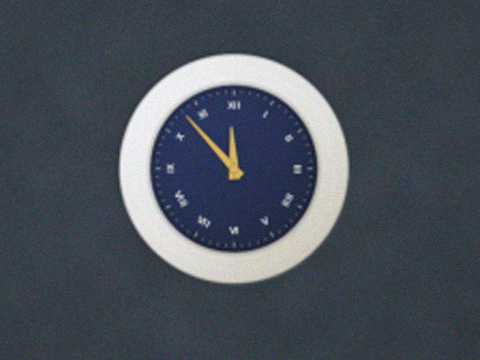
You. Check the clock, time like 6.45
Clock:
11.53
